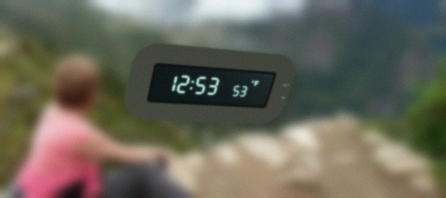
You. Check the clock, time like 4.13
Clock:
12.53
